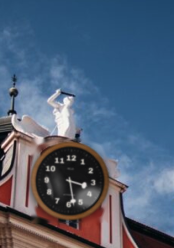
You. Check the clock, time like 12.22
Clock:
3.28
